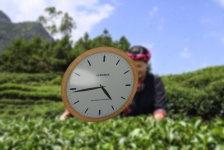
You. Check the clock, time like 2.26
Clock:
4.44
